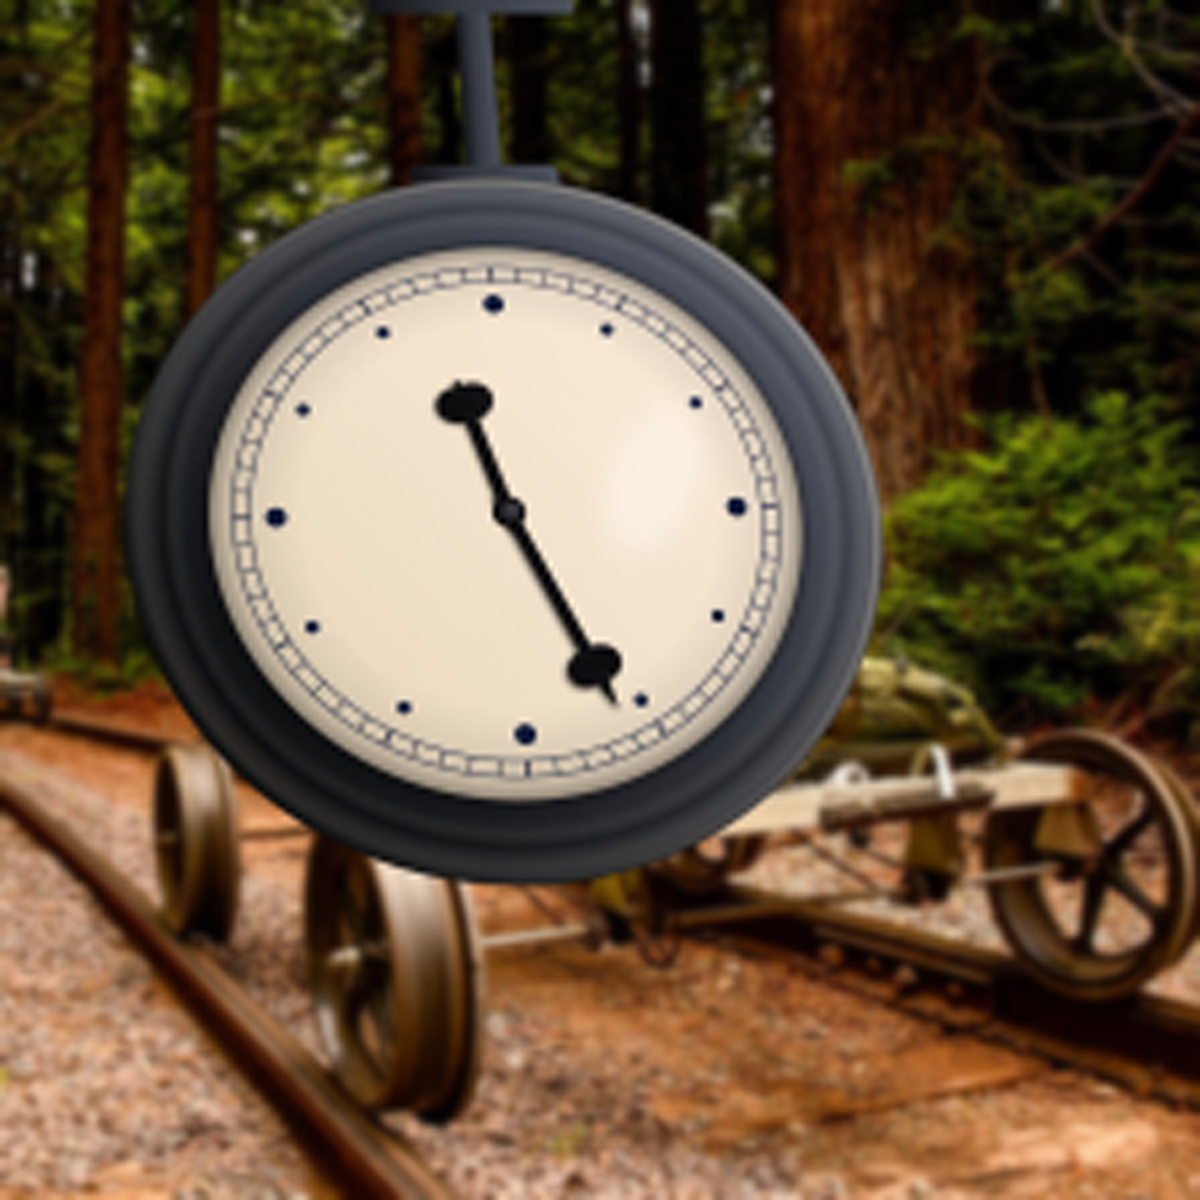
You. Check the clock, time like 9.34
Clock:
11.26
